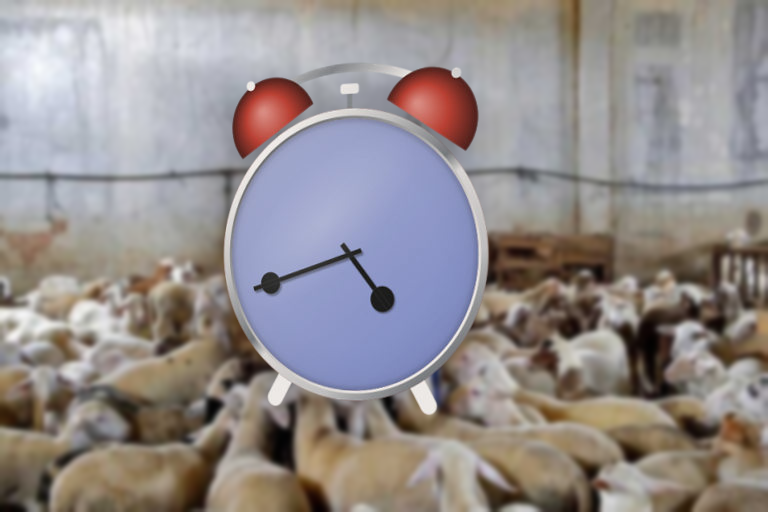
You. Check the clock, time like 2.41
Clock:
4.42
